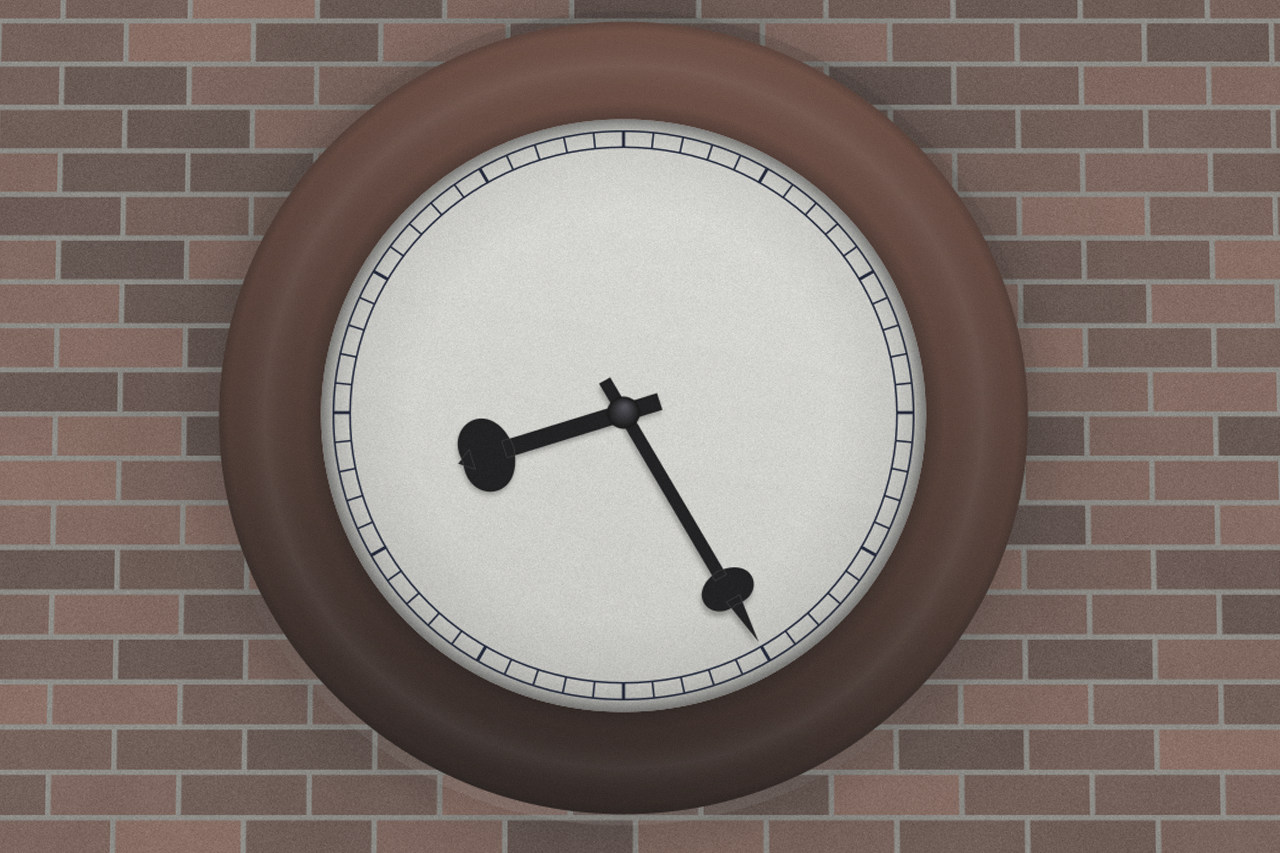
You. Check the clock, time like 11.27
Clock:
8.25
